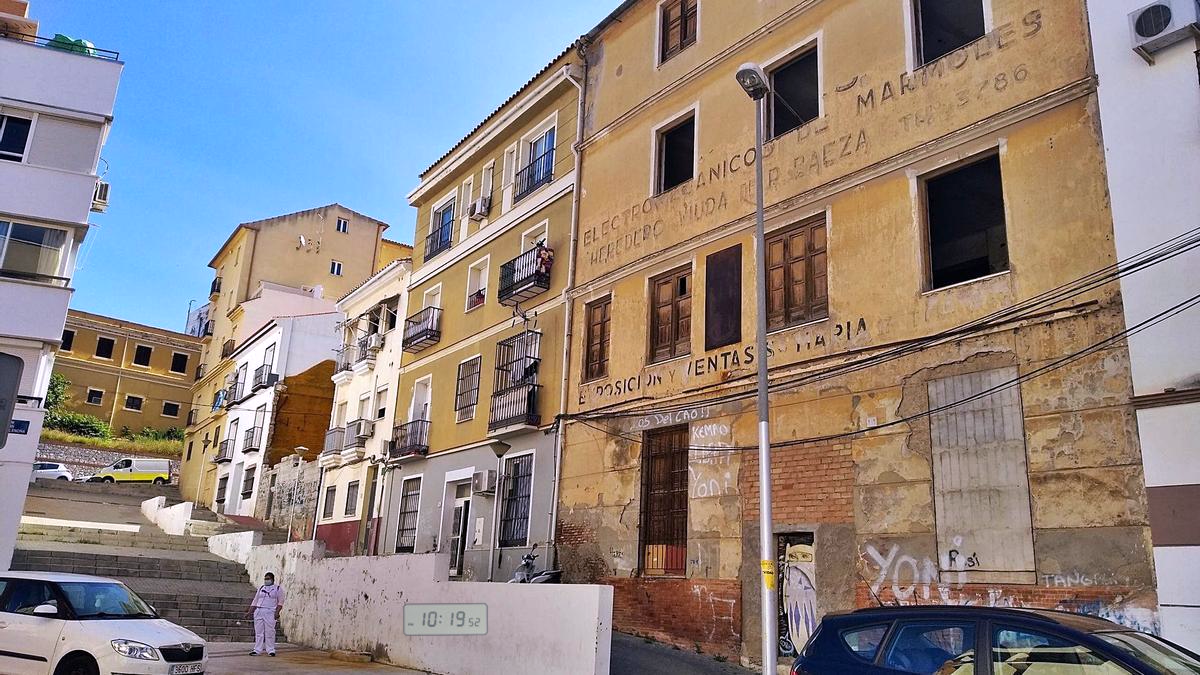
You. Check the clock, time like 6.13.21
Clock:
10.19.52
